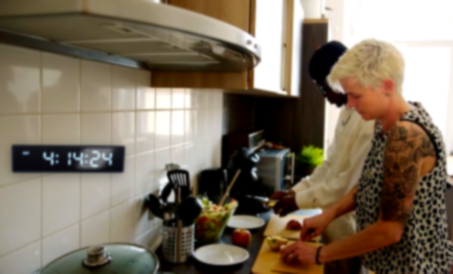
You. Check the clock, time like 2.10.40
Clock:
4.14.24
